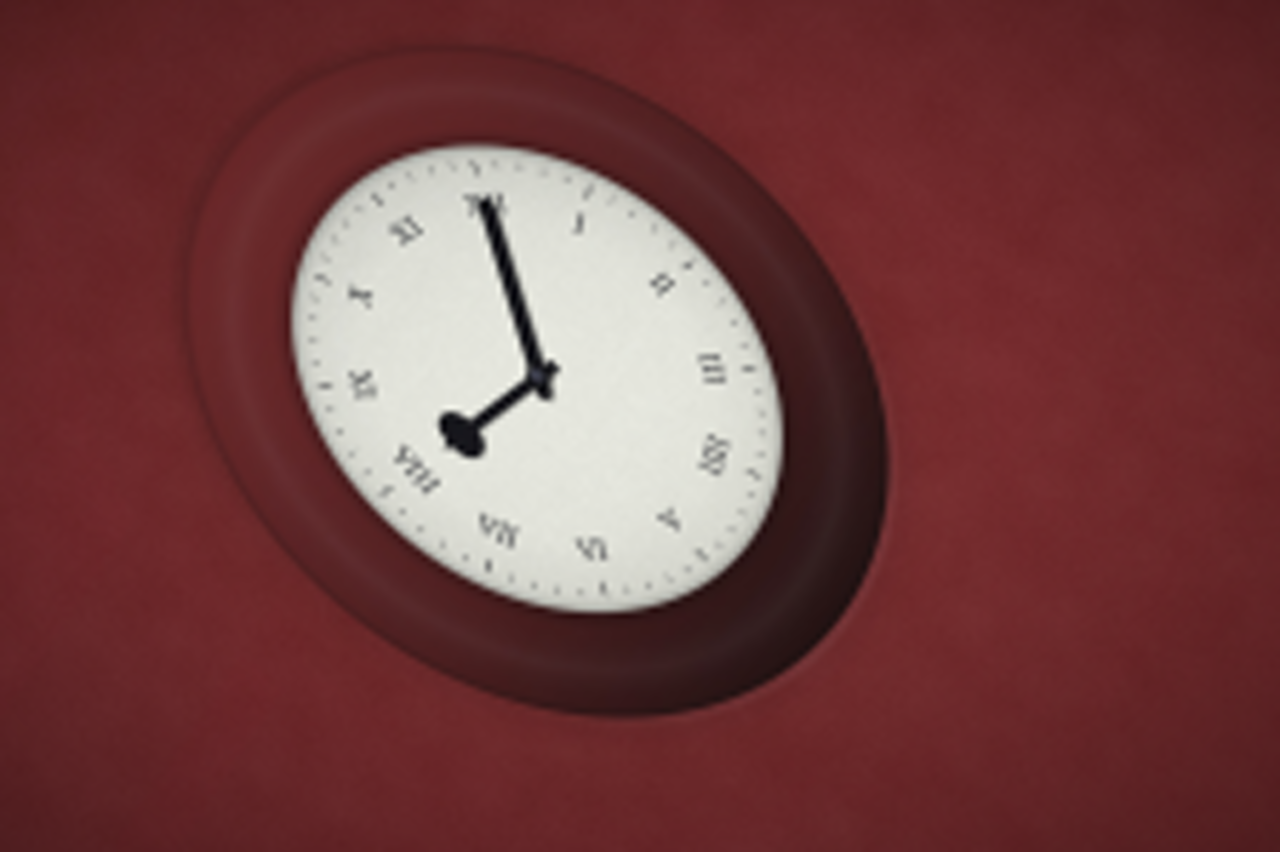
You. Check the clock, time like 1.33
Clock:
8.00
